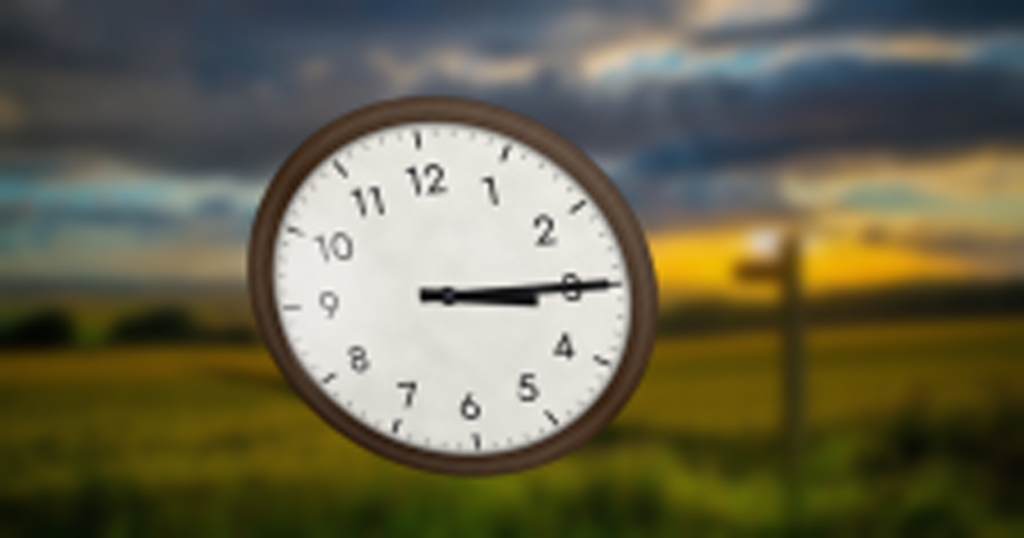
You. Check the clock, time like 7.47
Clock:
3.15
